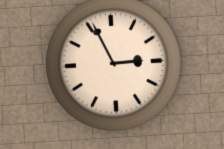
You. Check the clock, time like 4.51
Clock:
2.56
